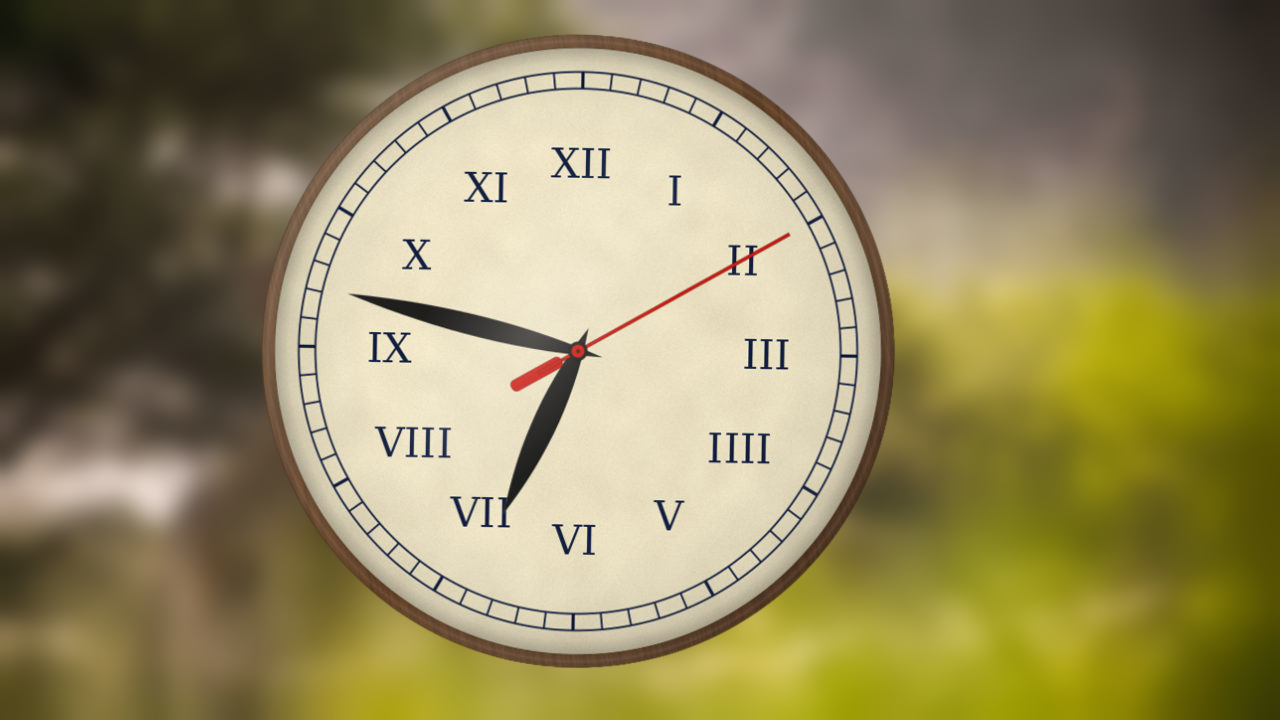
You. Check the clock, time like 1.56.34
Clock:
6.47.10
